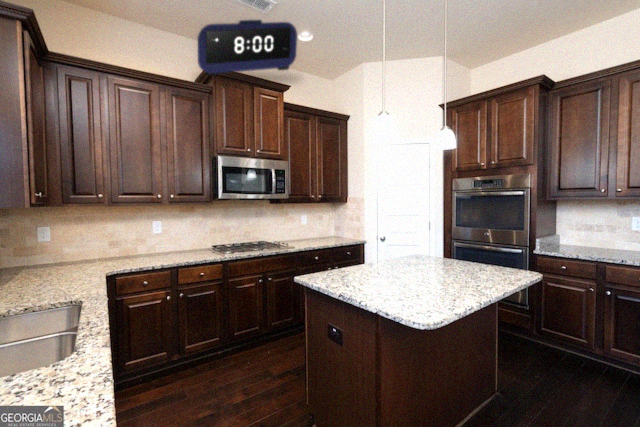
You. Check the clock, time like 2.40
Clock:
8.00
